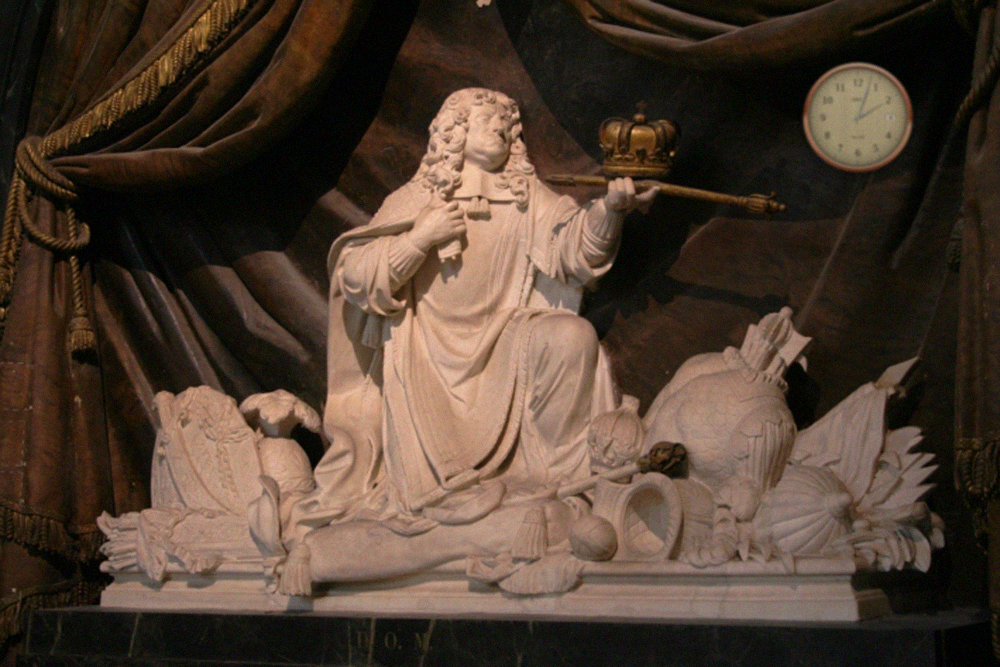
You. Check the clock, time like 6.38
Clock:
2.03
